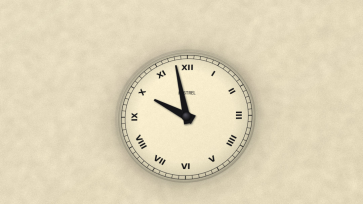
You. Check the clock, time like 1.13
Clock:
9.58
